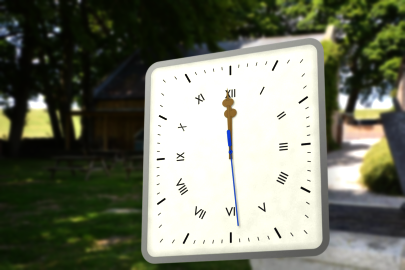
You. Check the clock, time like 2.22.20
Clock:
11.59.29
